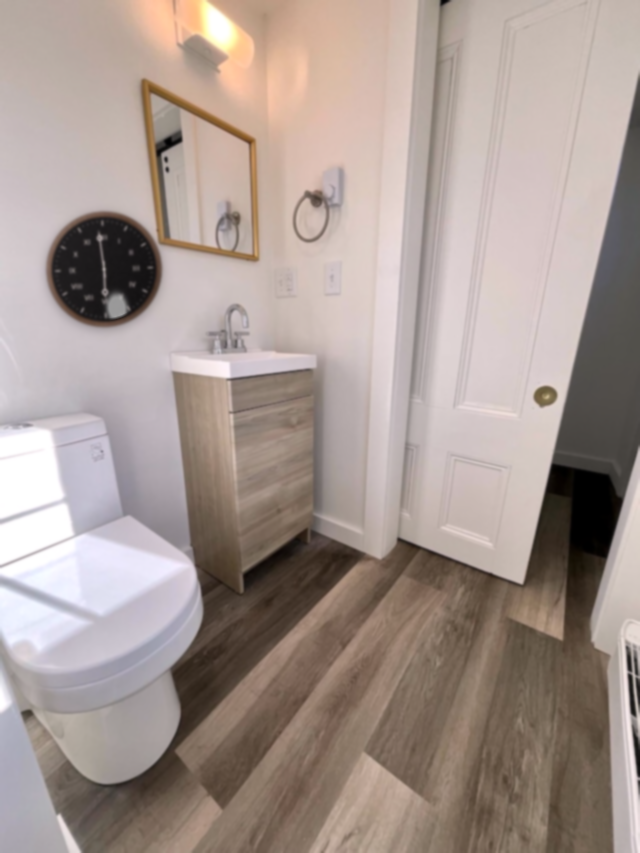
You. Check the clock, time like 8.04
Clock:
5.59
